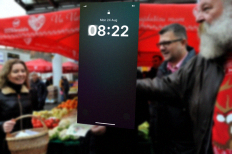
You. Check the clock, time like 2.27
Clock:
8.22
